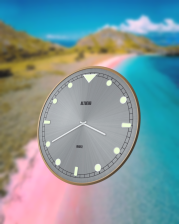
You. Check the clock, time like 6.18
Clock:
3.40
